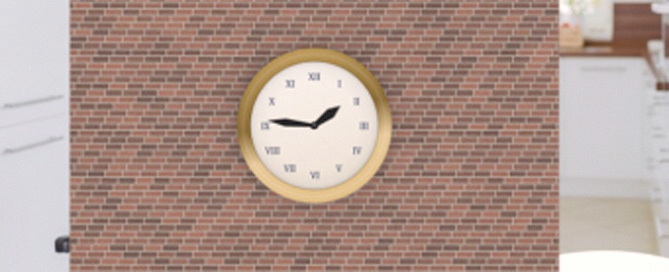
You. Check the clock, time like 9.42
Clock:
1.46
